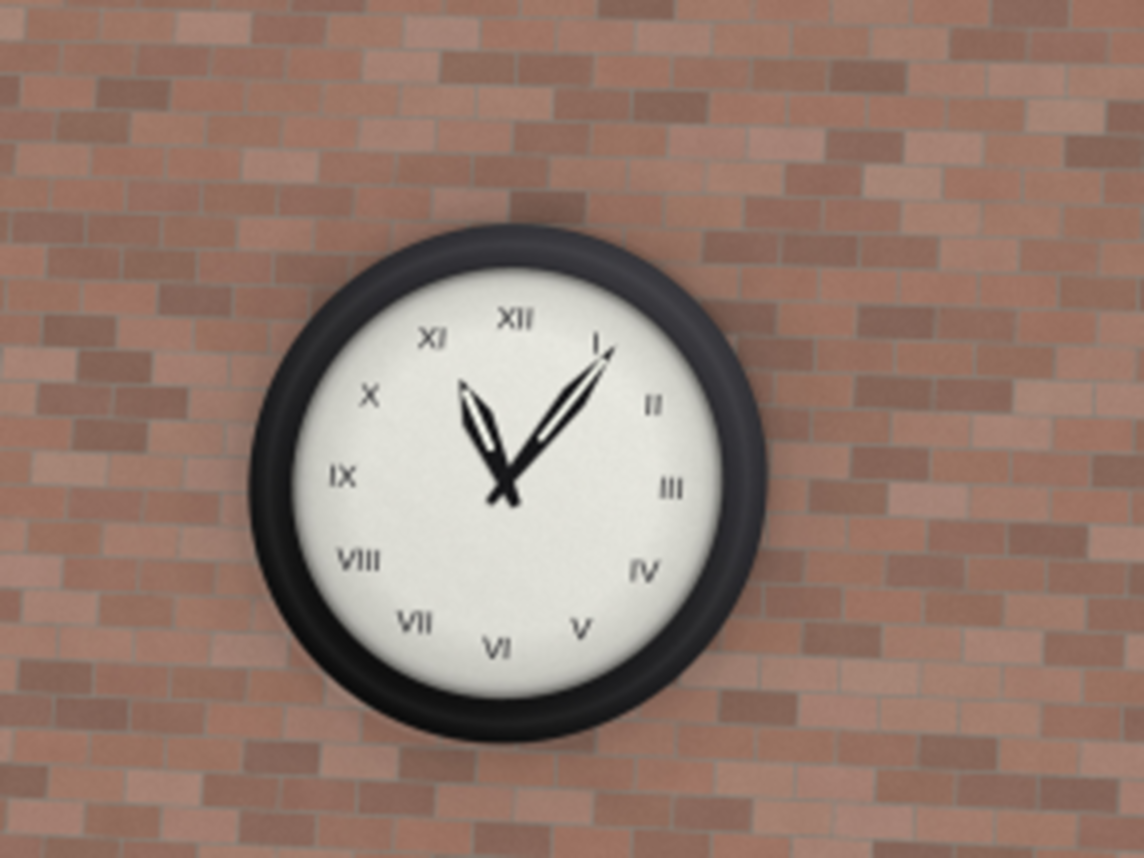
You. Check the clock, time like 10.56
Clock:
11.06
